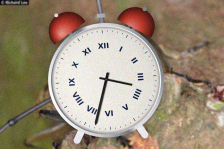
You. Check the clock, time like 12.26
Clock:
3.33
